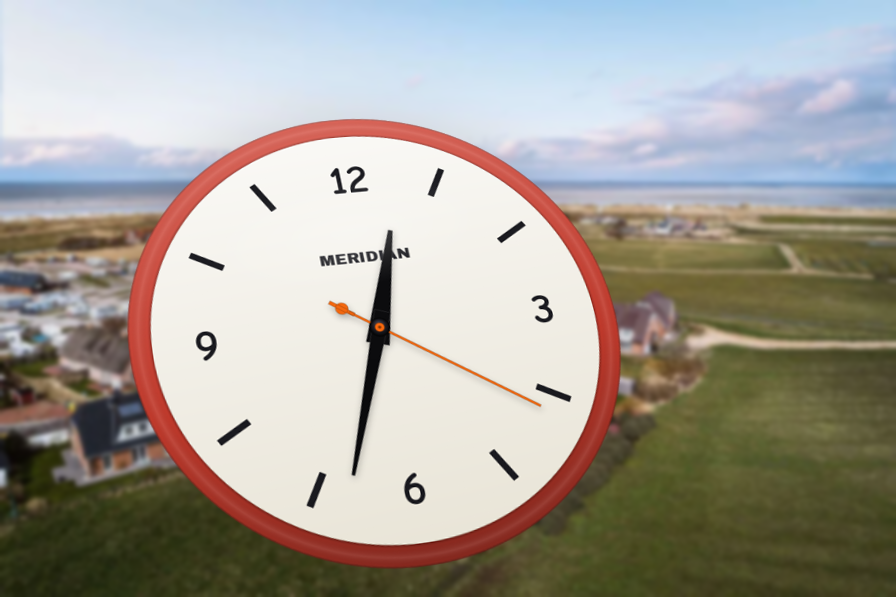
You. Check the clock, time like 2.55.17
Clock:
12.33.21
